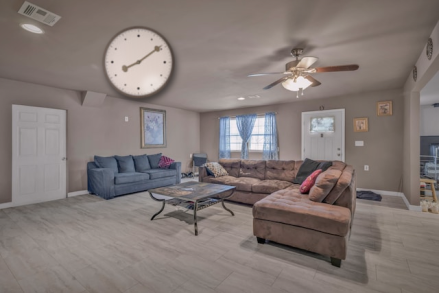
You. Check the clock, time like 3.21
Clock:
8.09
